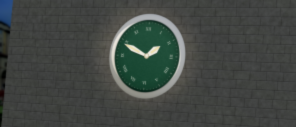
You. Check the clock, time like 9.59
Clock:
1.49
